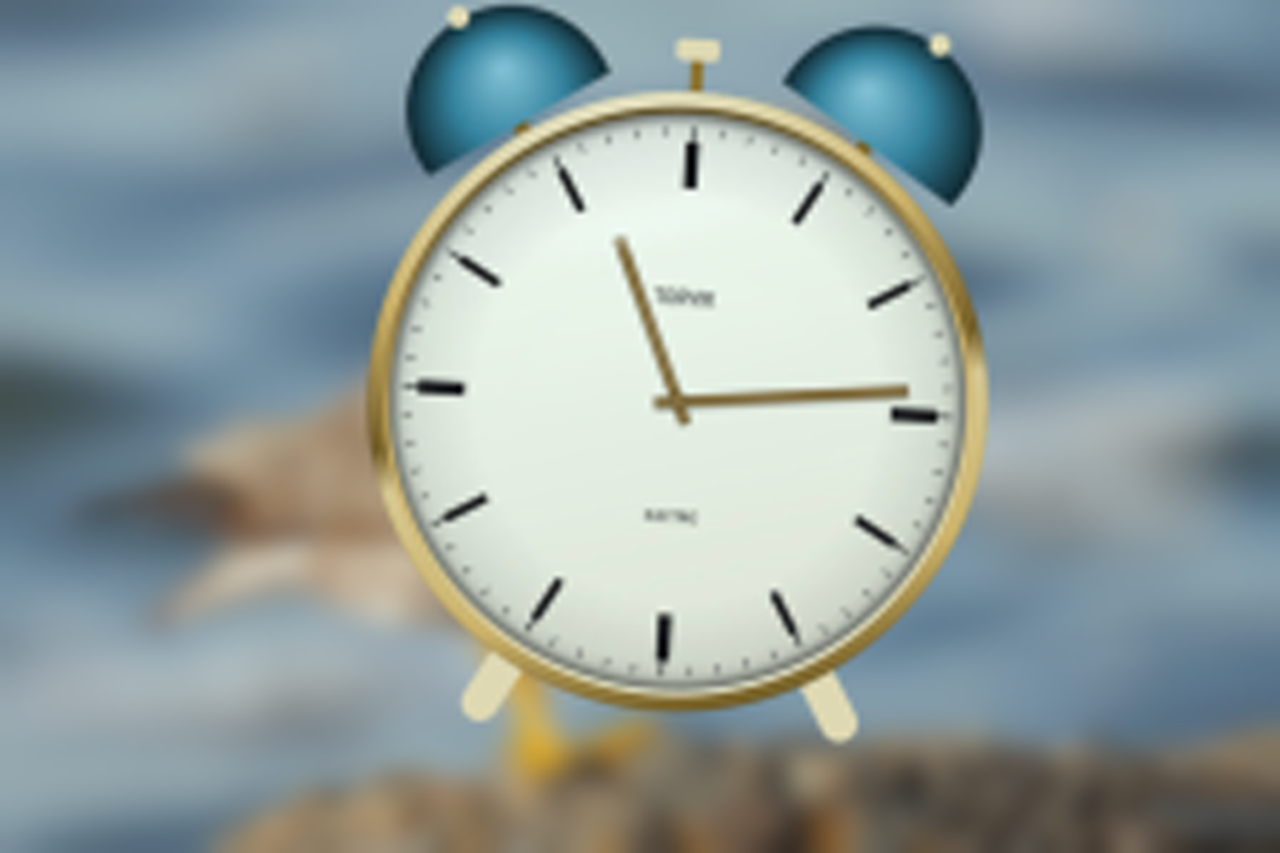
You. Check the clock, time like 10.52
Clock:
11.14
